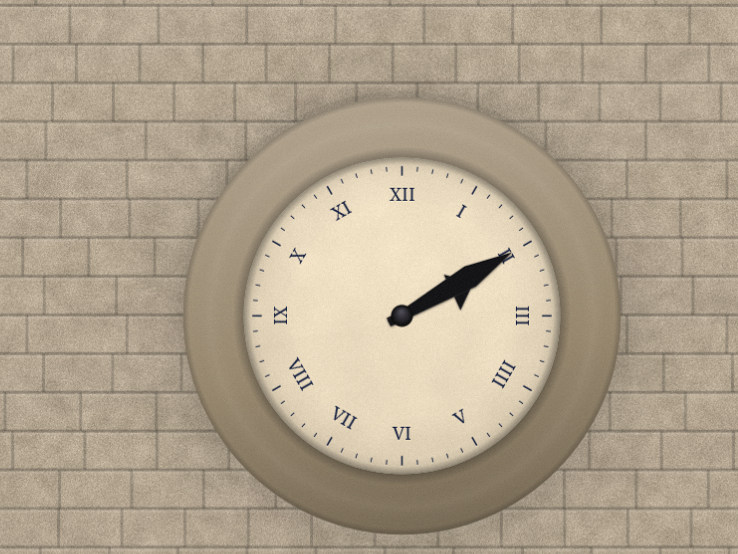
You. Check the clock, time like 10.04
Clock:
2.10
